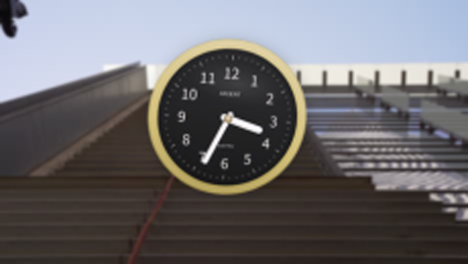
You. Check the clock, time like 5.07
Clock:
3.34
